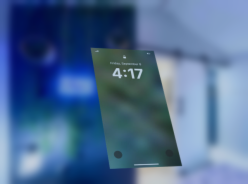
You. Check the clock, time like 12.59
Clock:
4.17
